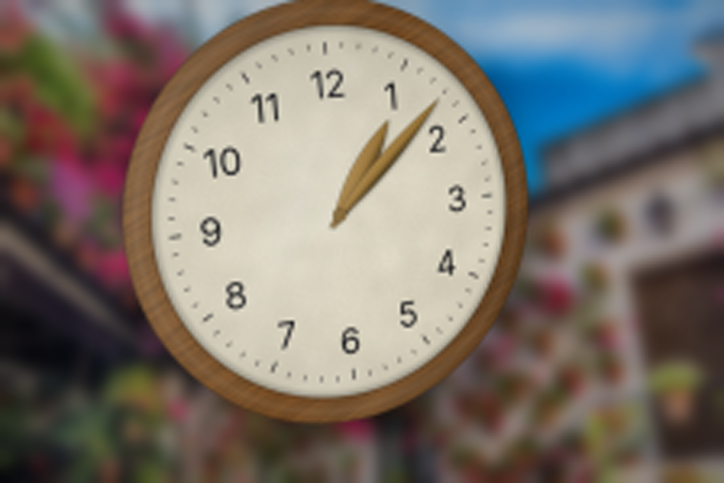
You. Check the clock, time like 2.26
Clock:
1.08
